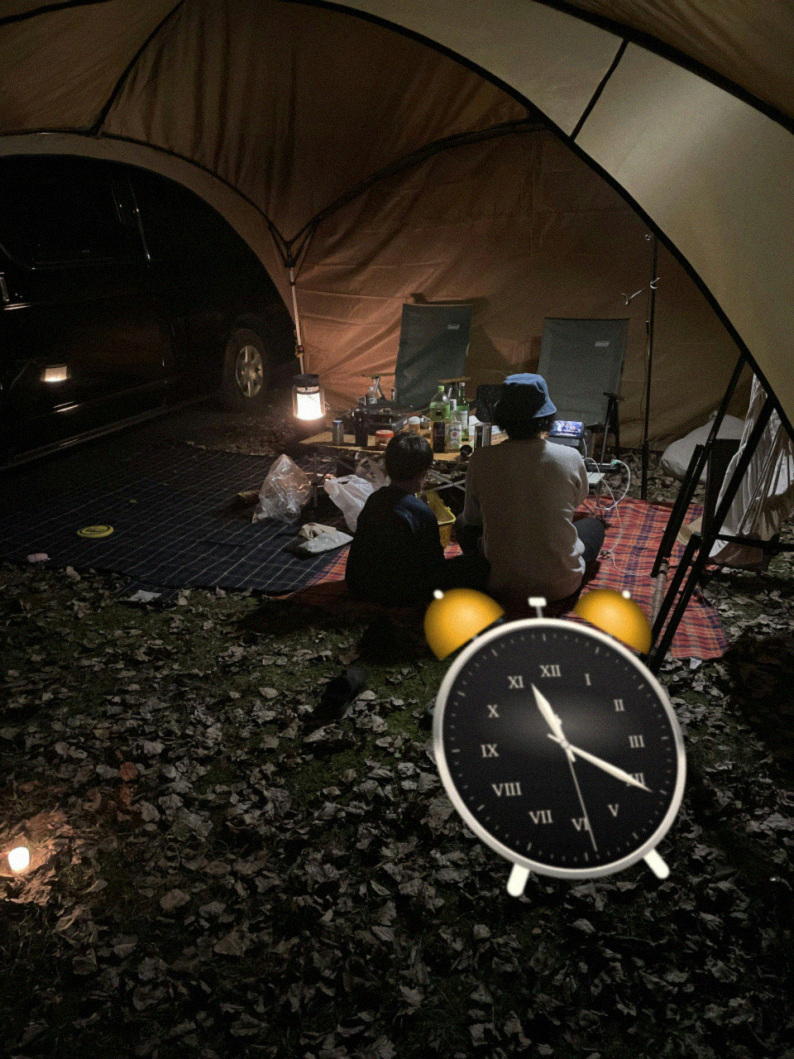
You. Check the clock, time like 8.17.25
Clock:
11.20.29
